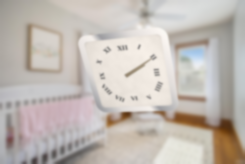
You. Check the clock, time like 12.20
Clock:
2.10
